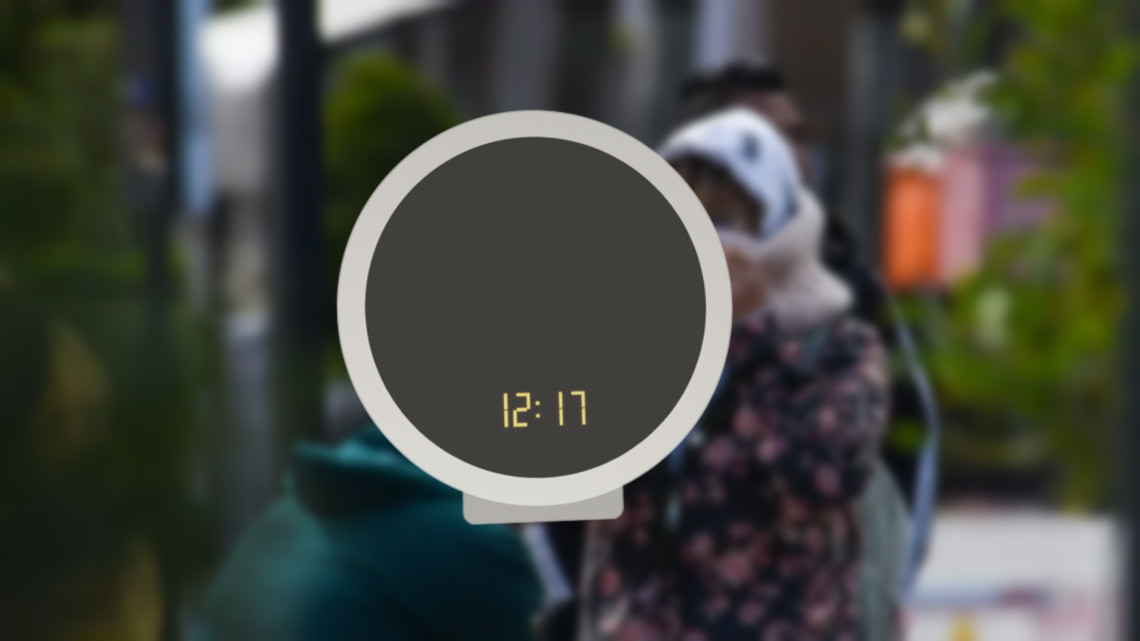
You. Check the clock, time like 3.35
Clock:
12.17
